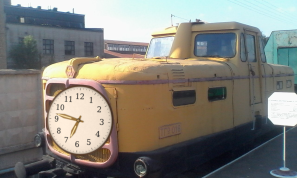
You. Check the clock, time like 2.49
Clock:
6.47
